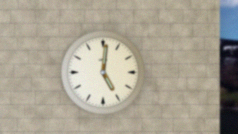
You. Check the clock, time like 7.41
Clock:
5.01
